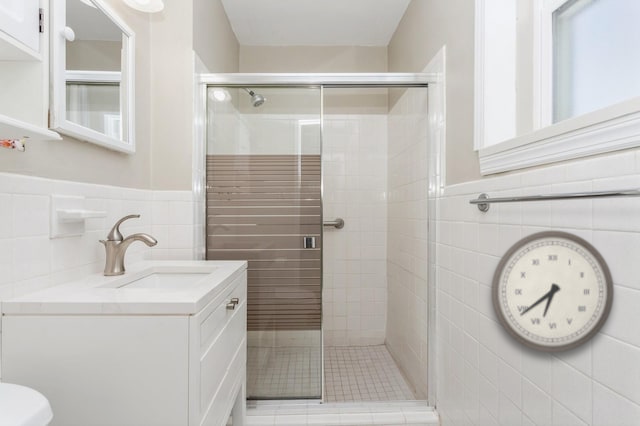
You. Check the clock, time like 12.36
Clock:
6.39
